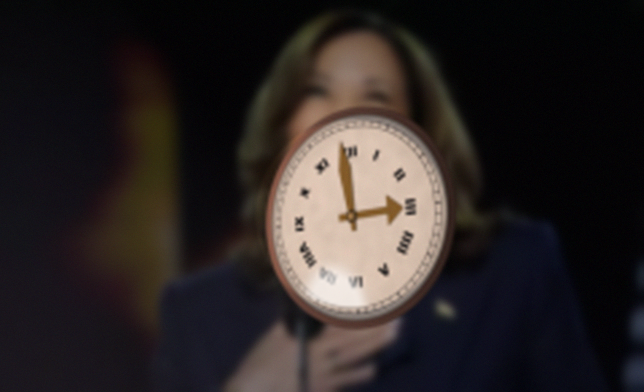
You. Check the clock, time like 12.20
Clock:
2.59
